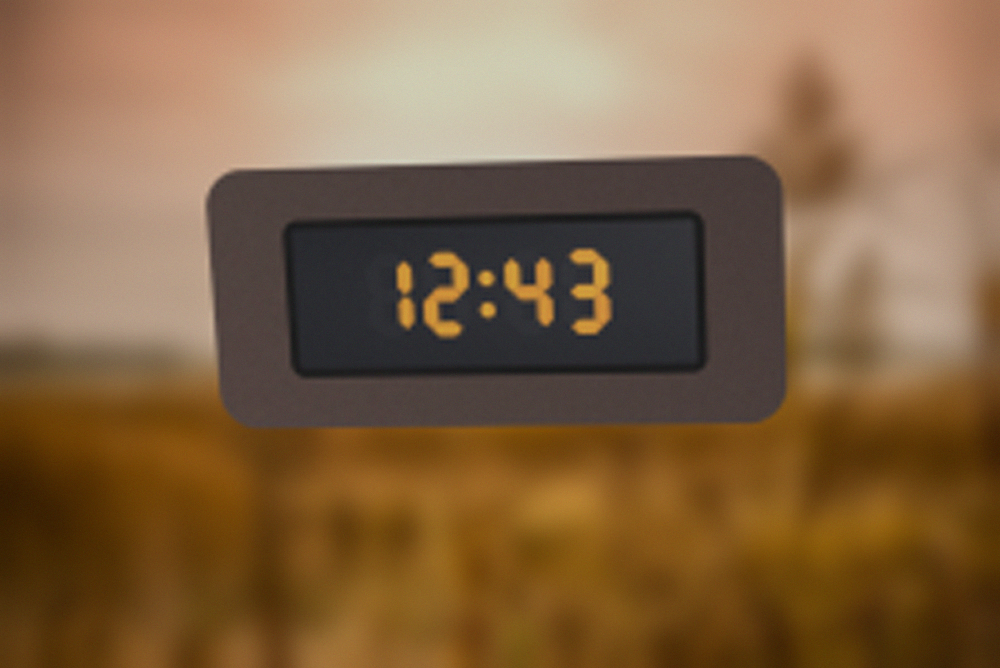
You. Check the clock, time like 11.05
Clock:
12.43
